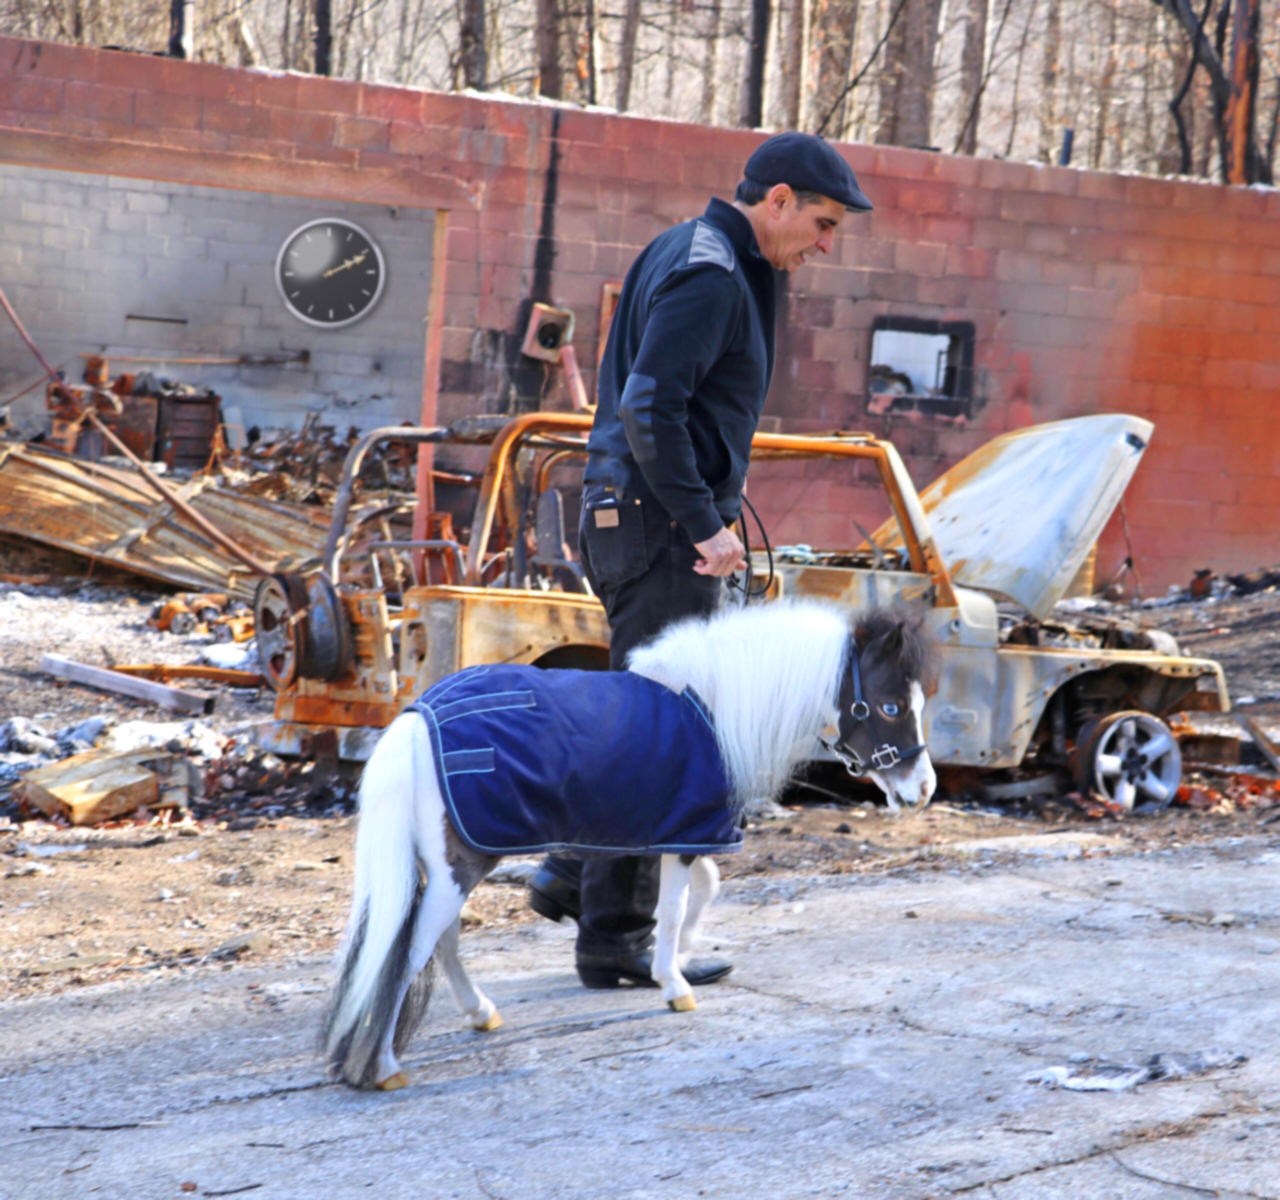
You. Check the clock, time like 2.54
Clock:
2.11
